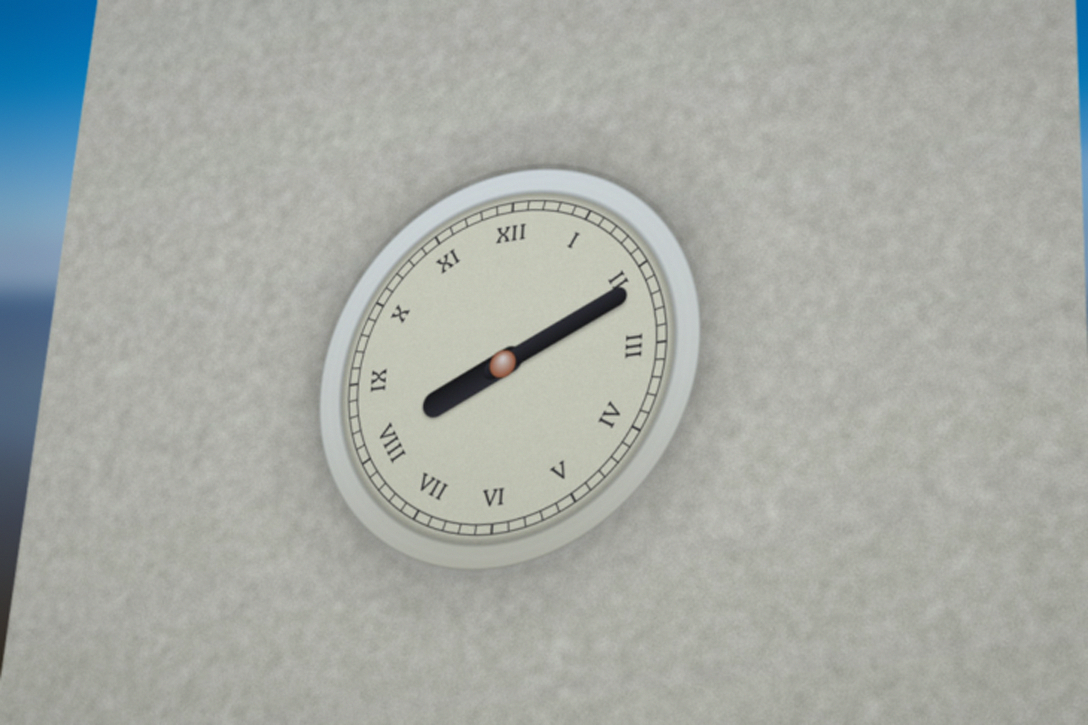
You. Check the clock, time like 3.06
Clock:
8.11
